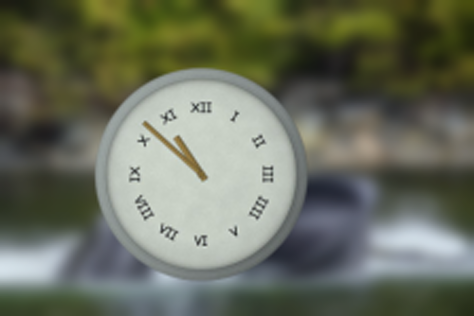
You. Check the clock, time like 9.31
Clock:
10.52
